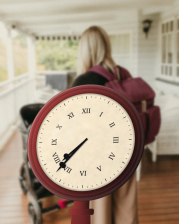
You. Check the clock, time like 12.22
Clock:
7.37
